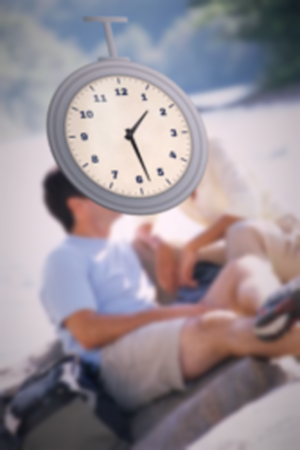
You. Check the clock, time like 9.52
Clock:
1.28
